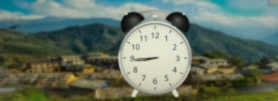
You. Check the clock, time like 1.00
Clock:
8.44
